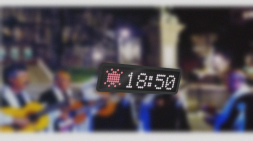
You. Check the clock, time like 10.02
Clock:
18.50
